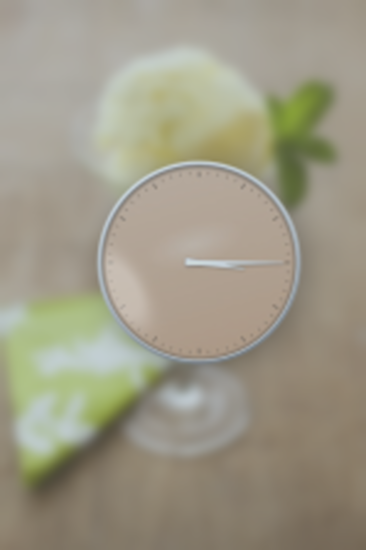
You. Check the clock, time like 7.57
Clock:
3.15
